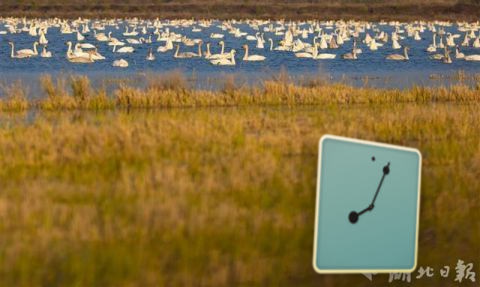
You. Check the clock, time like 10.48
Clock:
8.04
